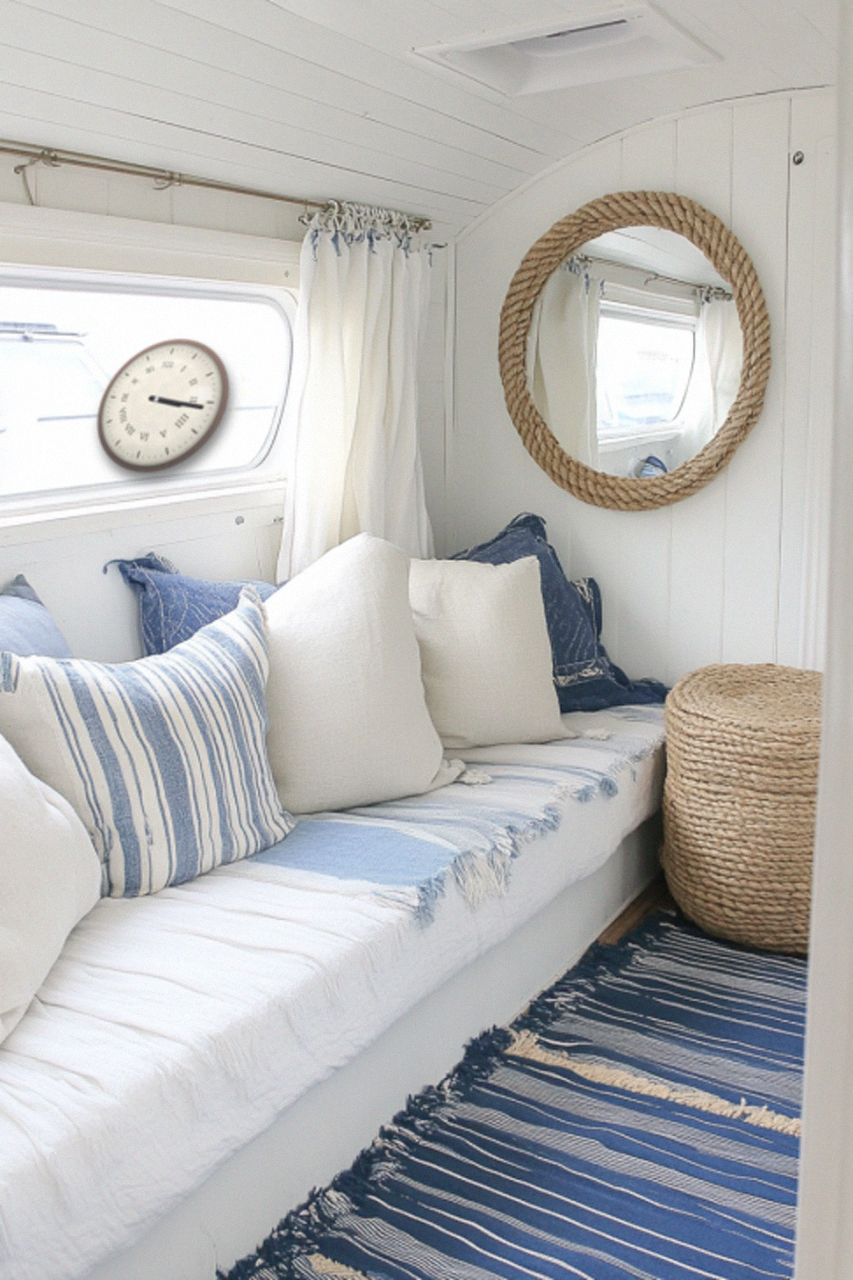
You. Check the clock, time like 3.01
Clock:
3.16
